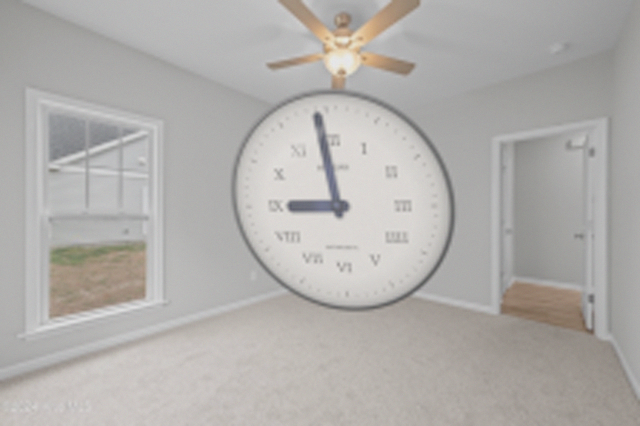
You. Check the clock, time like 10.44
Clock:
8.59
